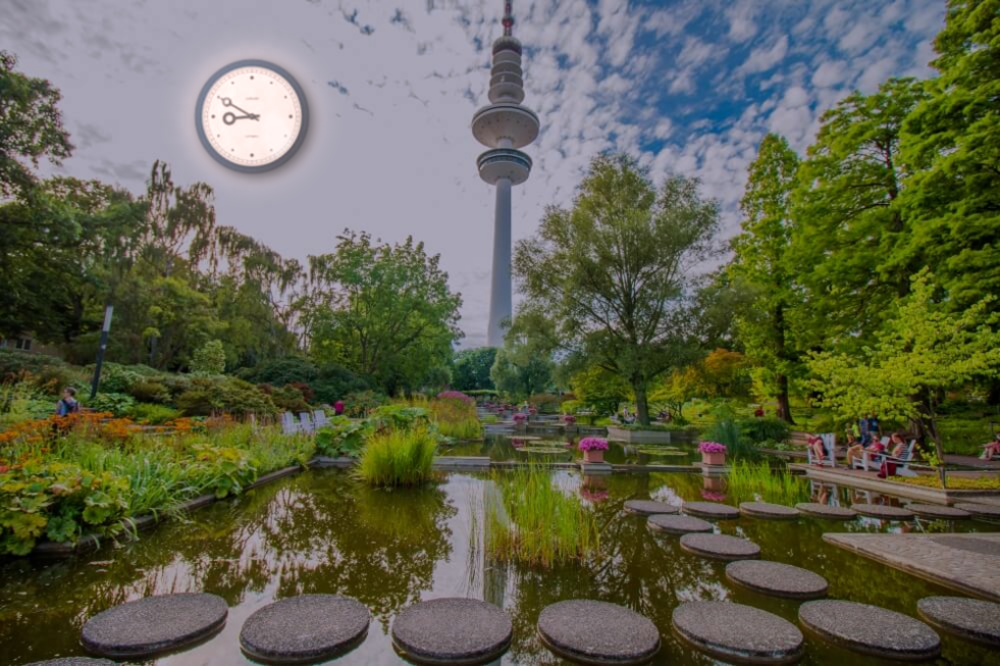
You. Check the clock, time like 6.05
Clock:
8.50
